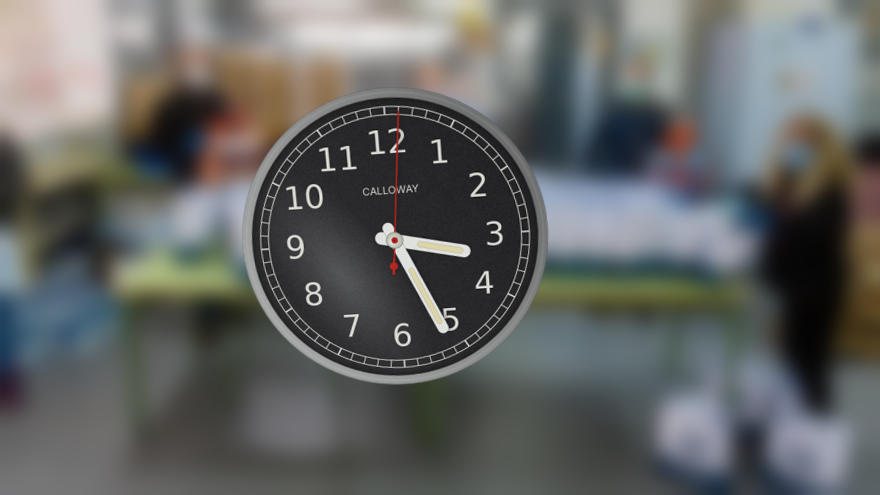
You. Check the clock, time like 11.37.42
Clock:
3.26.01
